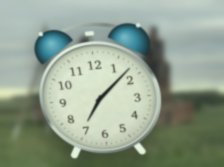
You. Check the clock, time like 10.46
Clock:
7.08
